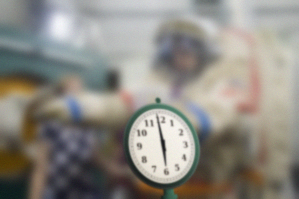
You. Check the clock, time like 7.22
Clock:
5.59
